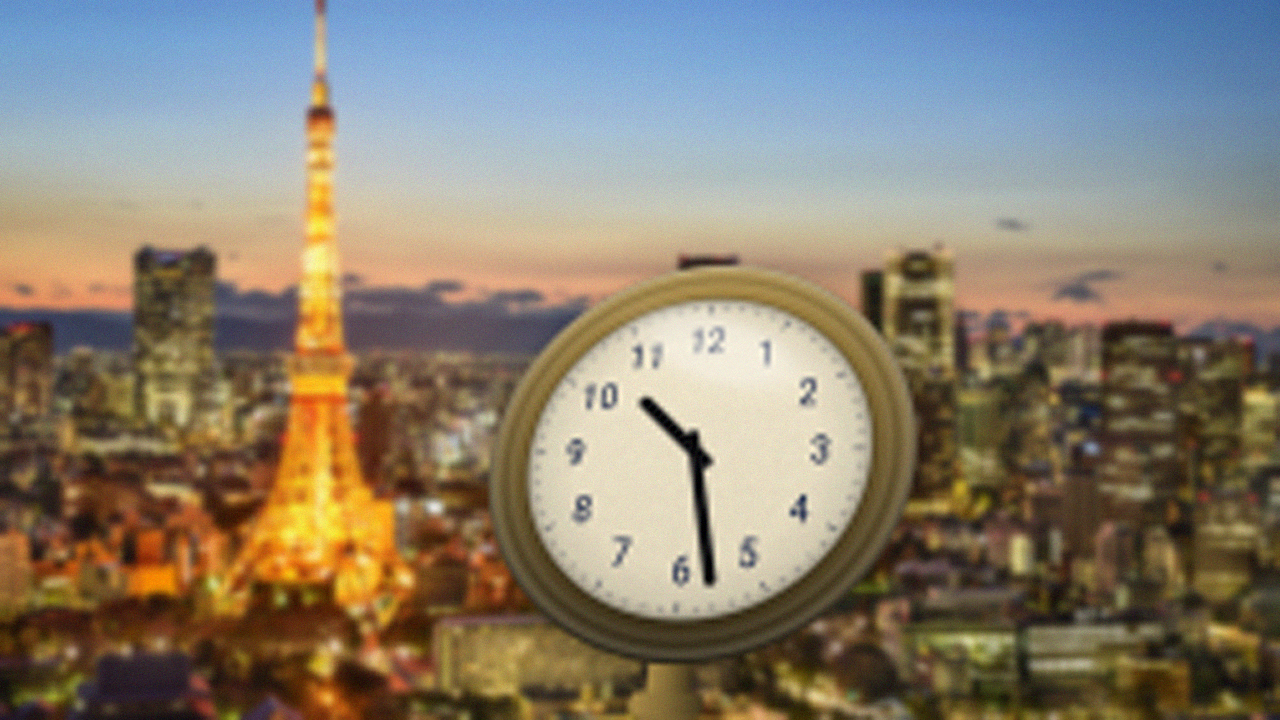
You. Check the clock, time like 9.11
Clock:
10.28
